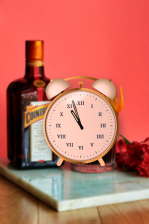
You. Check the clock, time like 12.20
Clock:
10.57
